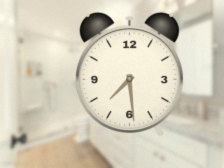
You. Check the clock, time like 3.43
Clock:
7.29
